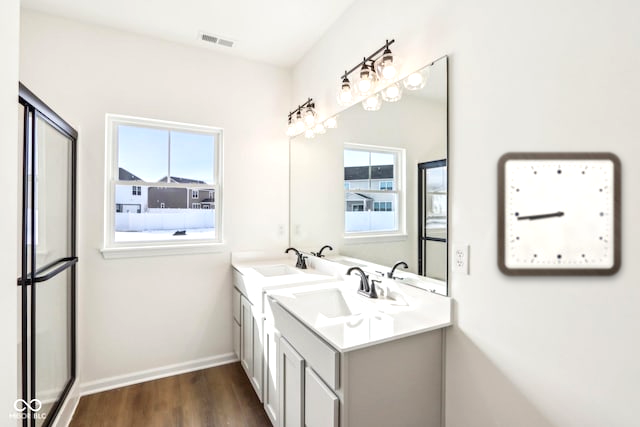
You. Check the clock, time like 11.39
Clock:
8.44
